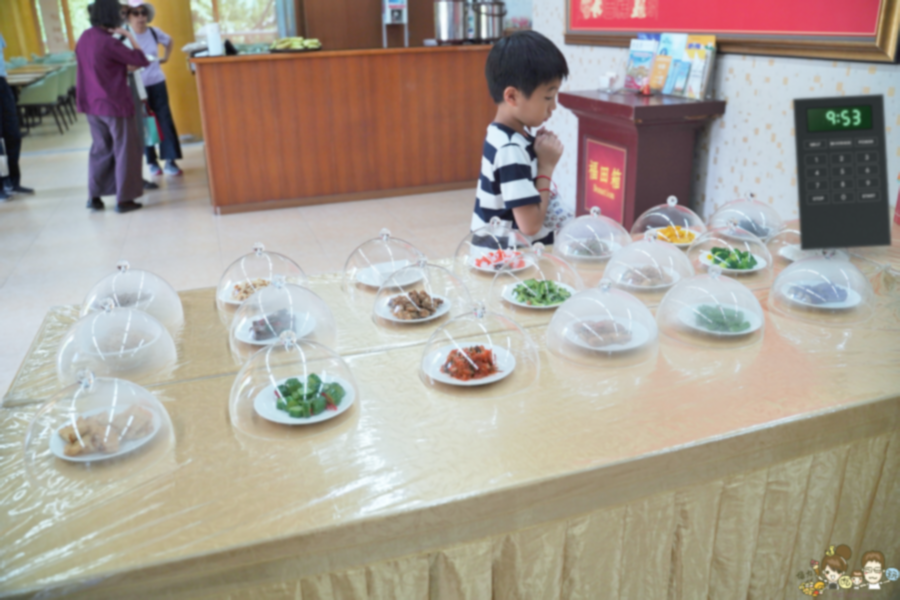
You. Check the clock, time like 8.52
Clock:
9.53
